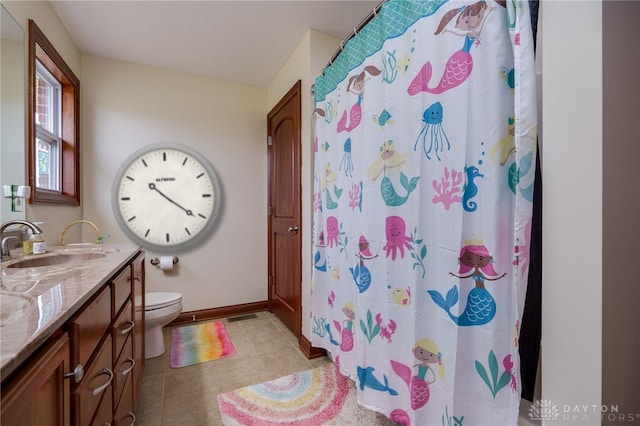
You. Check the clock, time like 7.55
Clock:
10.21
